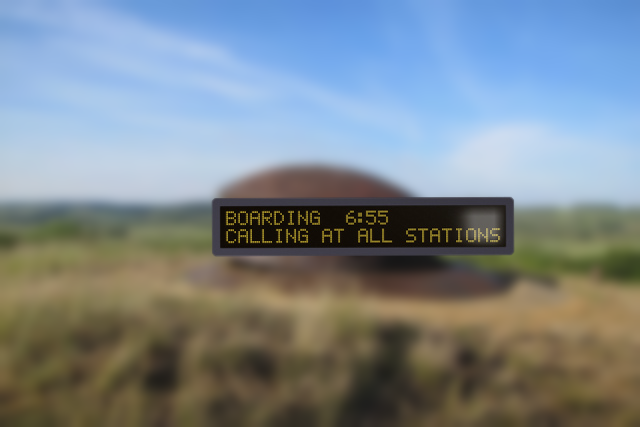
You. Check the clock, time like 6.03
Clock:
6.55
